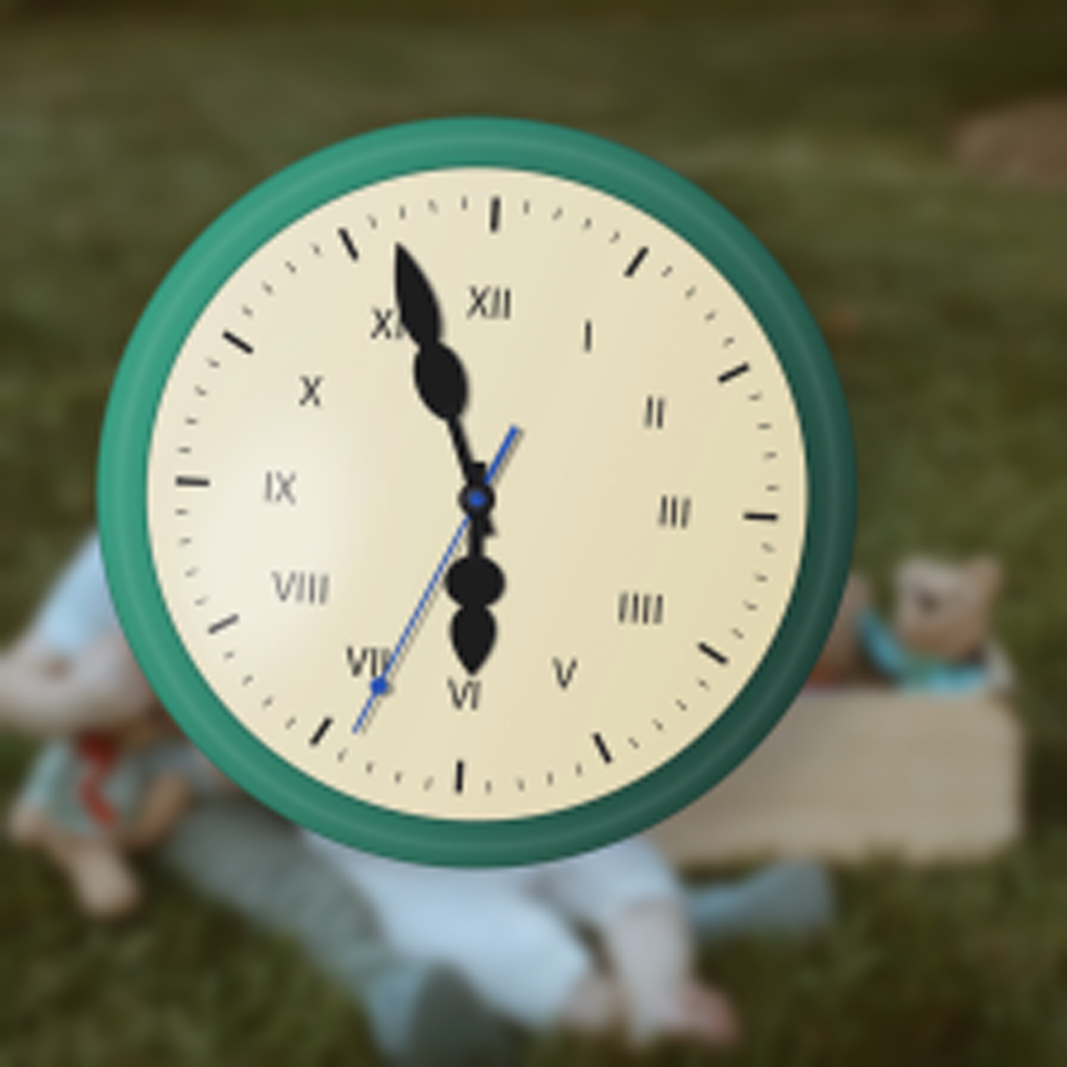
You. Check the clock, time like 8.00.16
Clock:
5.56.34
